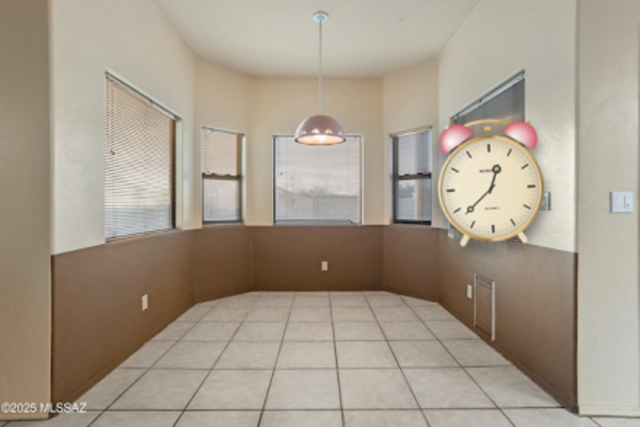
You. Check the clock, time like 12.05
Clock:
12.38
